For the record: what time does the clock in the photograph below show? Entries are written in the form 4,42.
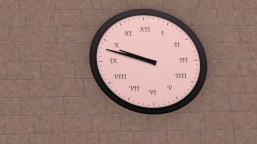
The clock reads 9,48
